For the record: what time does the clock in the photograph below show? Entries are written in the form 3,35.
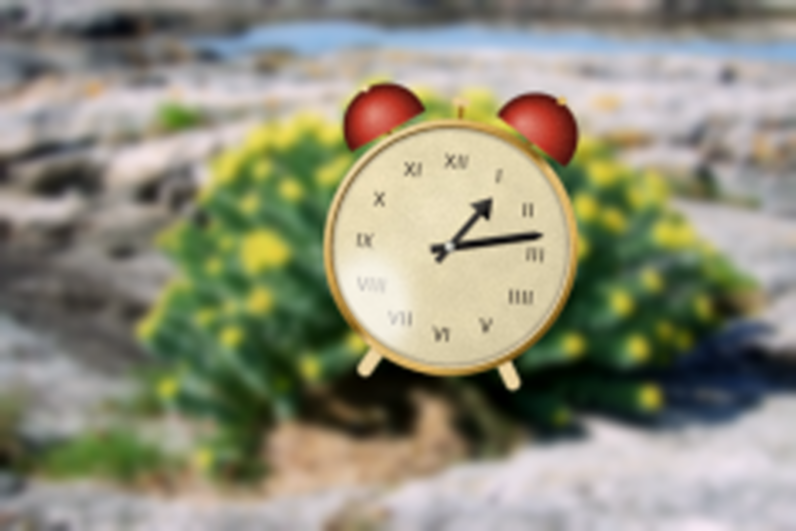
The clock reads 1,13
